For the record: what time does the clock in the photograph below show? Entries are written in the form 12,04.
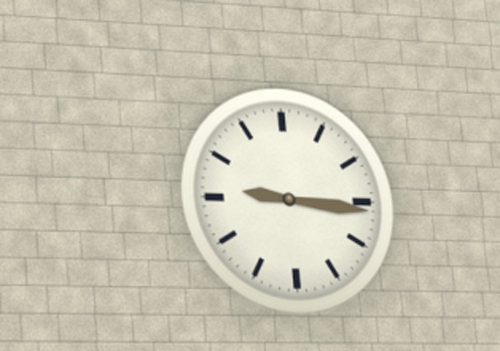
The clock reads 9,16
